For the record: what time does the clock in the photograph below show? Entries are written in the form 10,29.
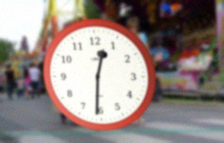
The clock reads 12,31
